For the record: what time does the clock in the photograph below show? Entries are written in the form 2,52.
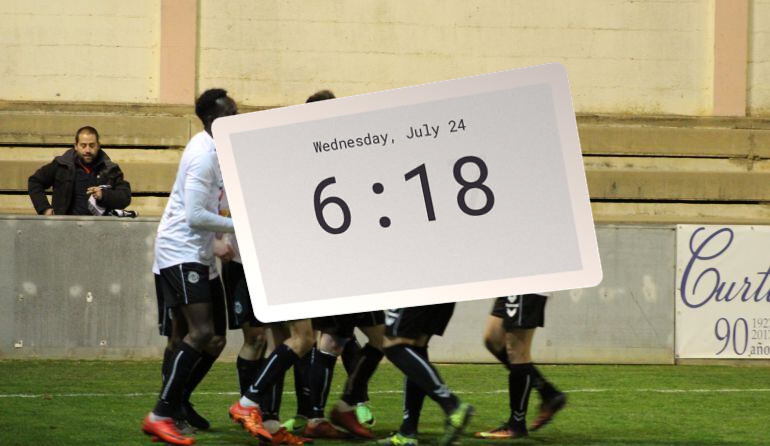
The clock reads 6,18
